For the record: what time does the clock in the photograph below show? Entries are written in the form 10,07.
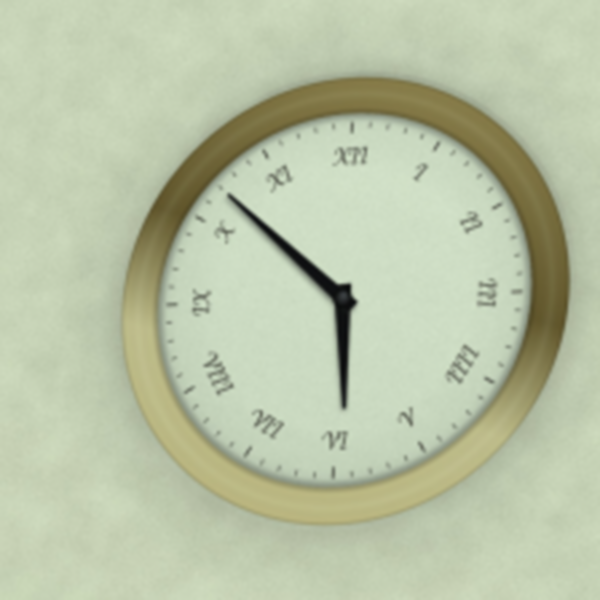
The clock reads 5,52
